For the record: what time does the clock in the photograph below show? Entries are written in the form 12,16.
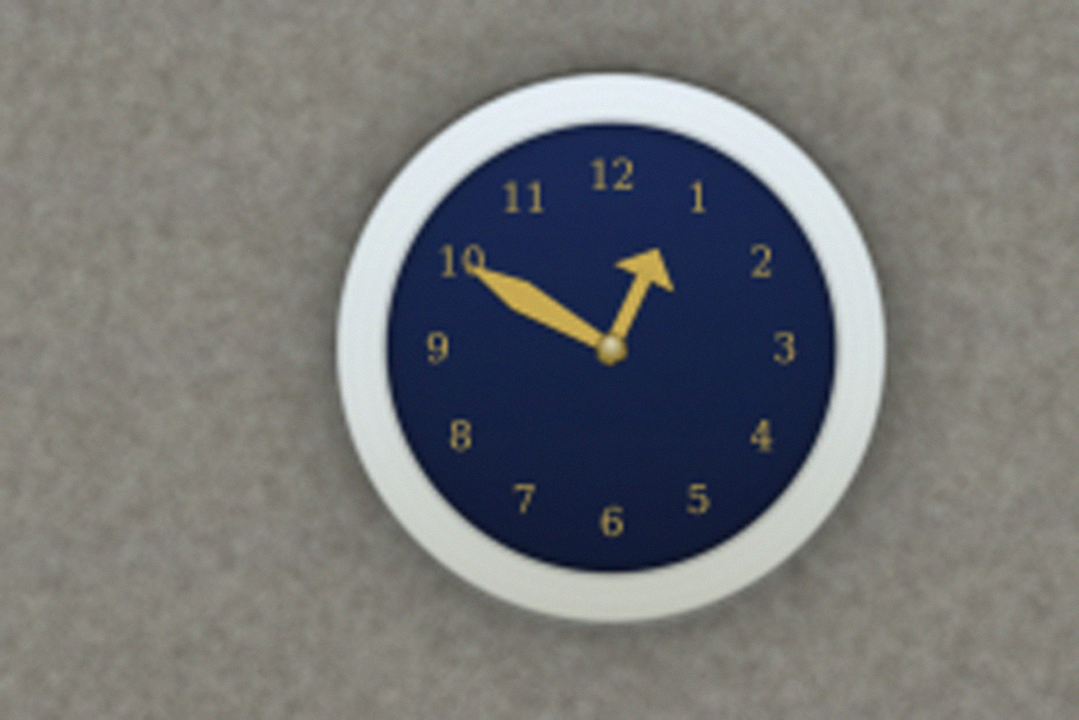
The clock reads 12,50
